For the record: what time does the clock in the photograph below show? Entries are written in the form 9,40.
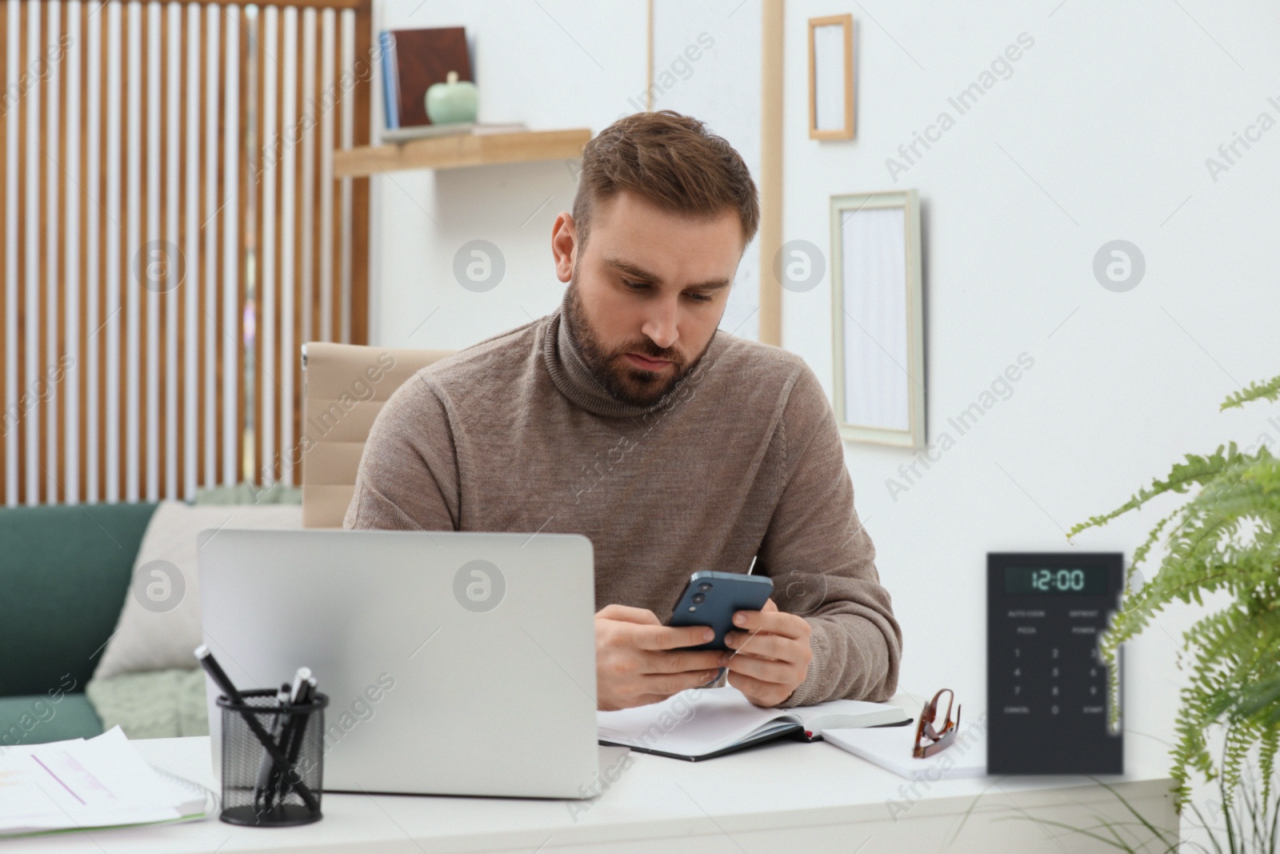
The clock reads 12,00
